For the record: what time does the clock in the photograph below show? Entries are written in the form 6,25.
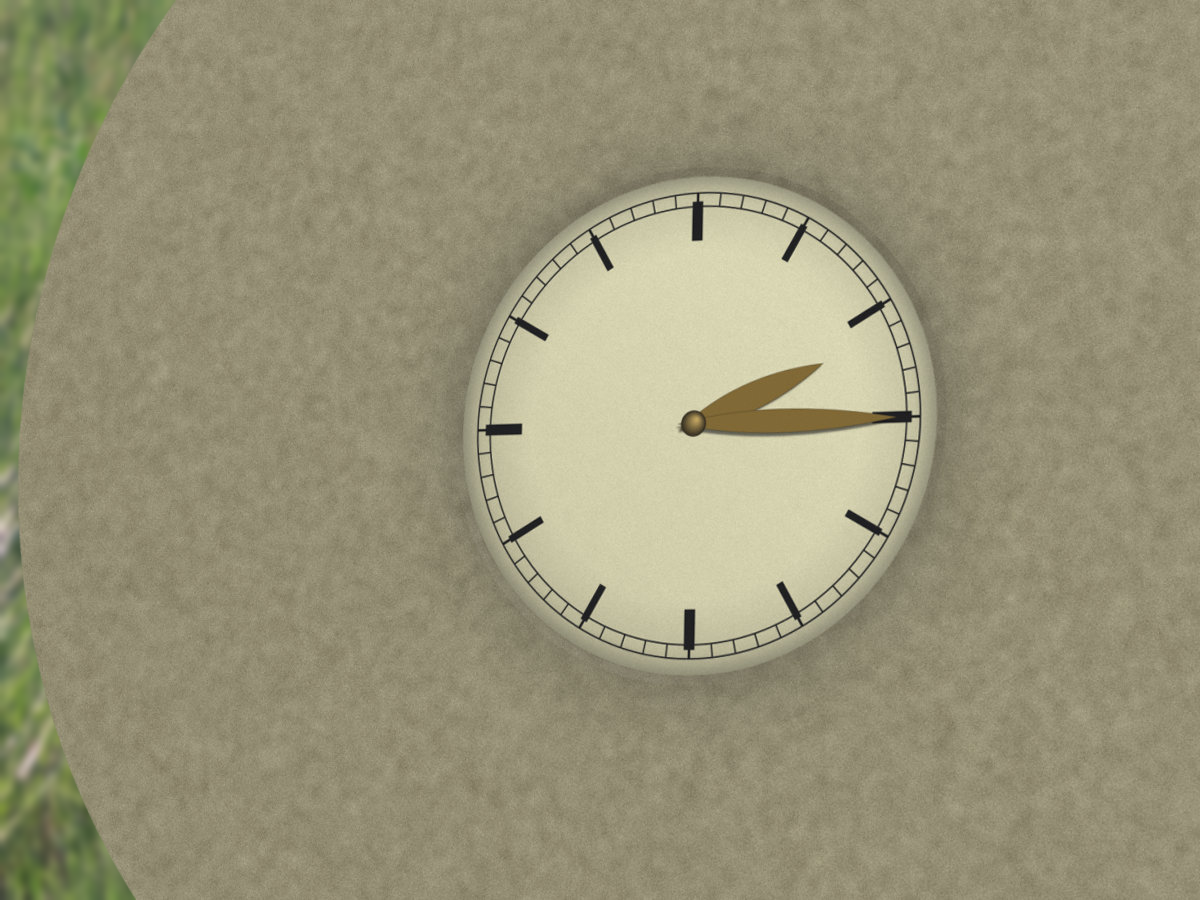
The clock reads 2,15
